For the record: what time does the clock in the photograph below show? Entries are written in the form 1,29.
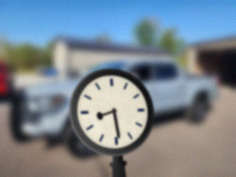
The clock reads 8,29
